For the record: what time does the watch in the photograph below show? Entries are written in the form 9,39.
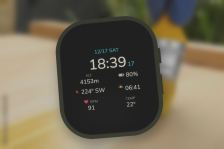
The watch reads 18,39
